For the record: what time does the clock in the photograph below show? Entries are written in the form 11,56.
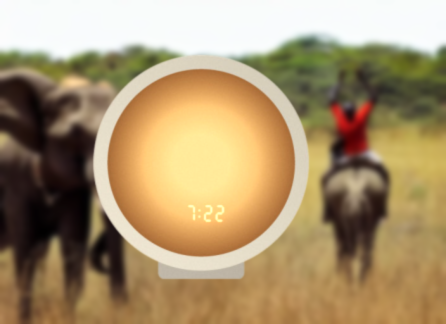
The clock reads 7,22
